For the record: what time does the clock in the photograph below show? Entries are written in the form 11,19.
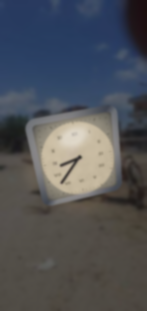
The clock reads 8,37
